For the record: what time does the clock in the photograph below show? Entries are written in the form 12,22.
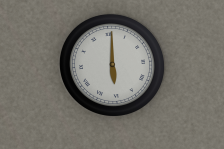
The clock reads 6,01
